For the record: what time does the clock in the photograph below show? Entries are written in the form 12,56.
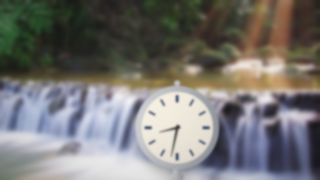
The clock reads 8,32
